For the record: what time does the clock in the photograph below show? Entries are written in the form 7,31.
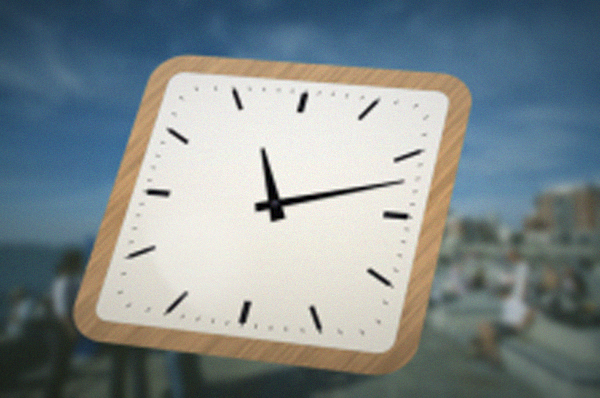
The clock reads 11,12
